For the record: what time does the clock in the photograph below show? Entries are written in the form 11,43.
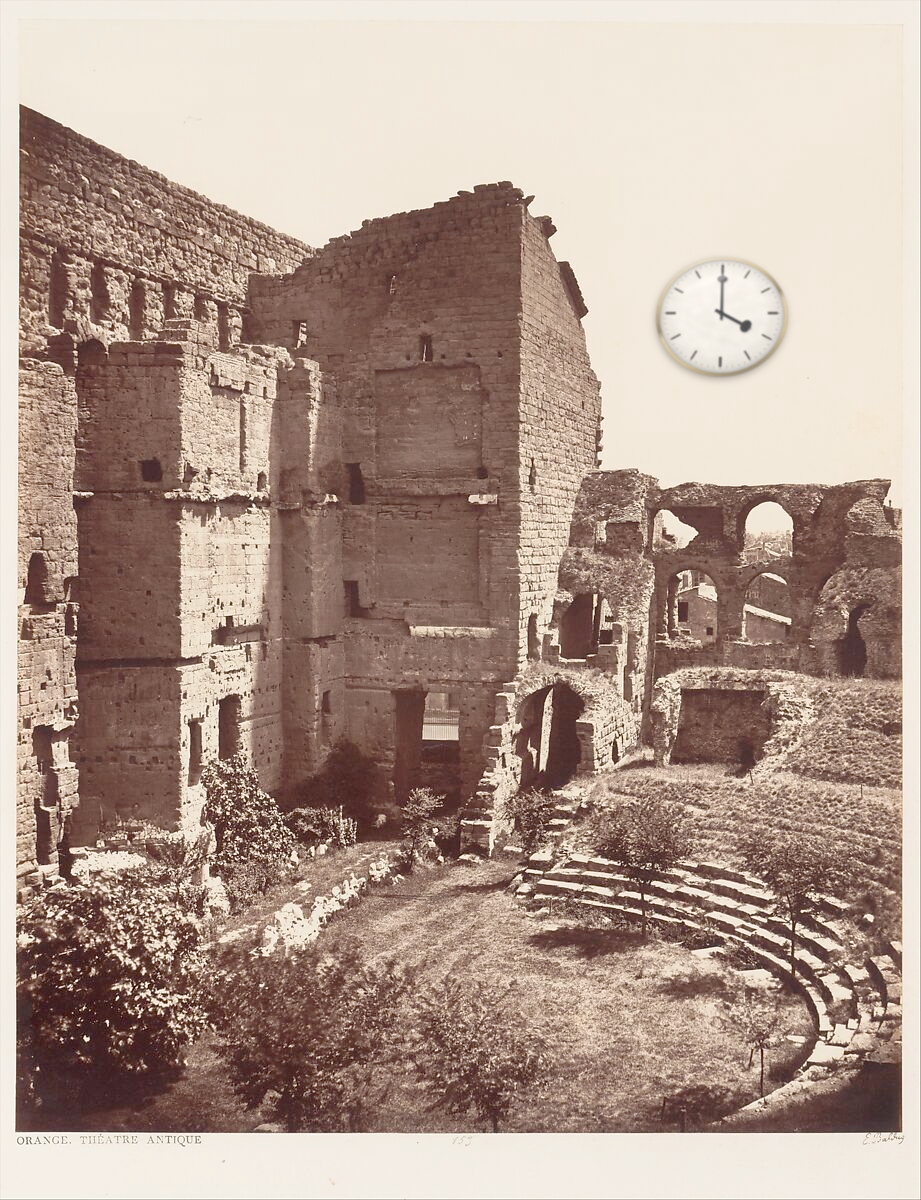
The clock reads 4,00
